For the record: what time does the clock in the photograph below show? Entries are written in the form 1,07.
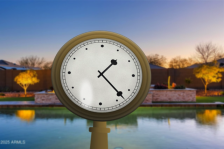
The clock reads 1,23
